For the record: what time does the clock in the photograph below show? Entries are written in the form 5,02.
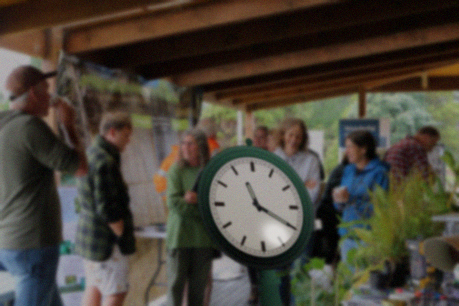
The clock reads 11,20
